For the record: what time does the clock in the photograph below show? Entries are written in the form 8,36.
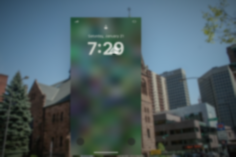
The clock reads 7,29
